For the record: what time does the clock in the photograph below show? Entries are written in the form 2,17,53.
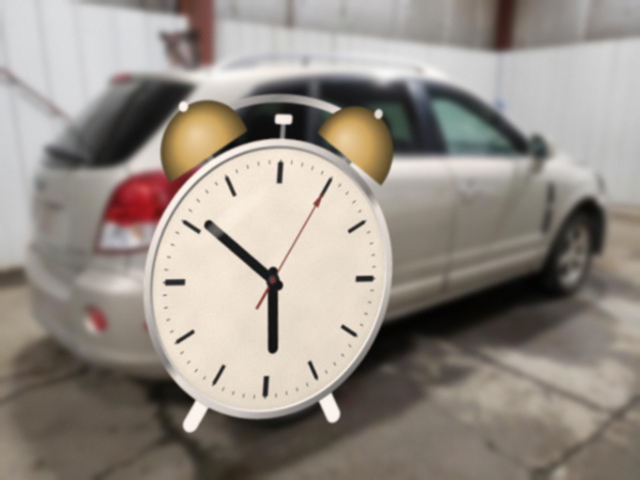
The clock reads 5,51,05
